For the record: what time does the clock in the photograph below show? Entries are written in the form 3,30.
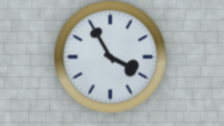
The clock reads 3,55
